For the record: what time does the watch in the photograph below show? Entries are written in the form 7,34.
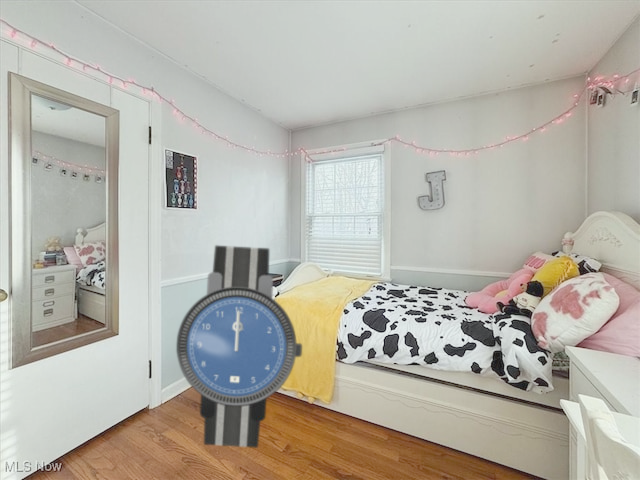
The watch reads 12,00
